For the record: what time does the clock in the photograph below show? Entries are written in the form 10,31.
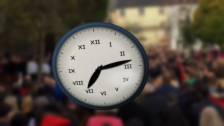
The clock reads 7,13
